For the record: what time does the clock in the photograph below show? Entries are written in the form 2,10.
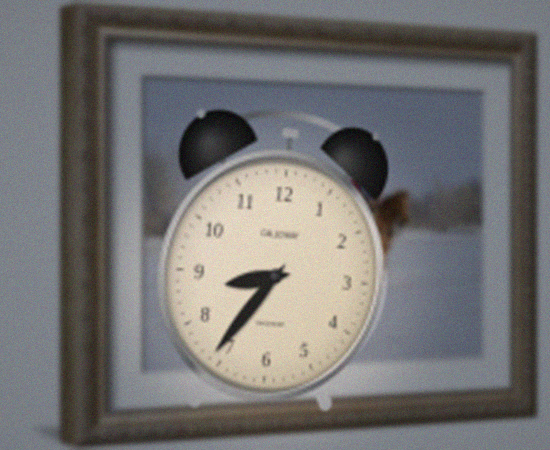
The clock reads 8,36
